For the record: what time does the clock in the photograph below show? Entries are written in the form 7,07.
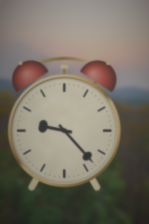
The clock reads 9,23
